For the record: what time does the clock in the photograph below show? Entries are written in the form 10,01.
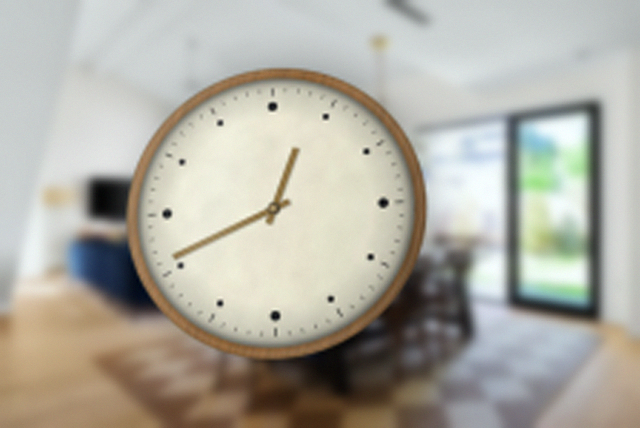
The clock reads 12,41
